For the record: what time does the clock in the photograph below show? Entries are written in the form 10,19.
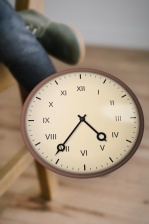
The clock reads 4,36
